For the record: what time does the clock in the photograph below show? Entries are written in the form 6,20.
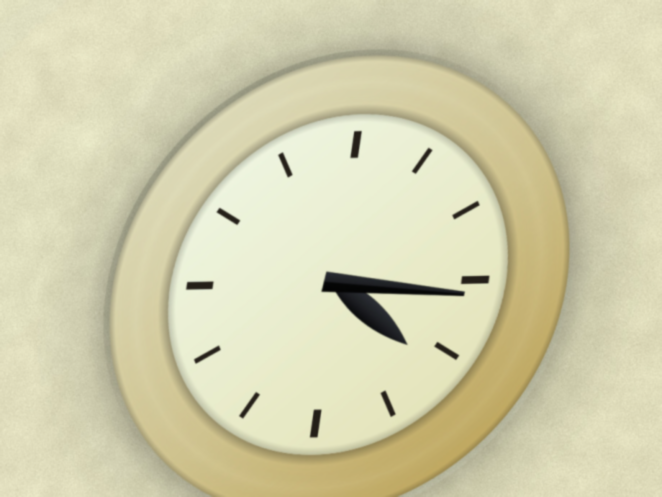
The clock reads 4,16
